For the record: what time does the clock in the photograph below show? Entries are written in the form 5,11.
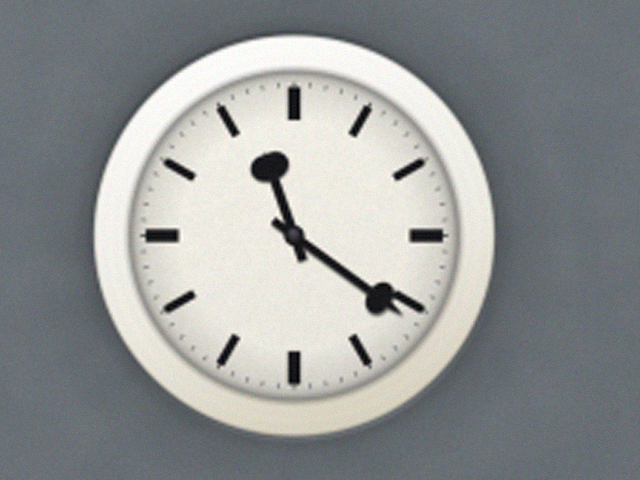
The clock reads 11,21
